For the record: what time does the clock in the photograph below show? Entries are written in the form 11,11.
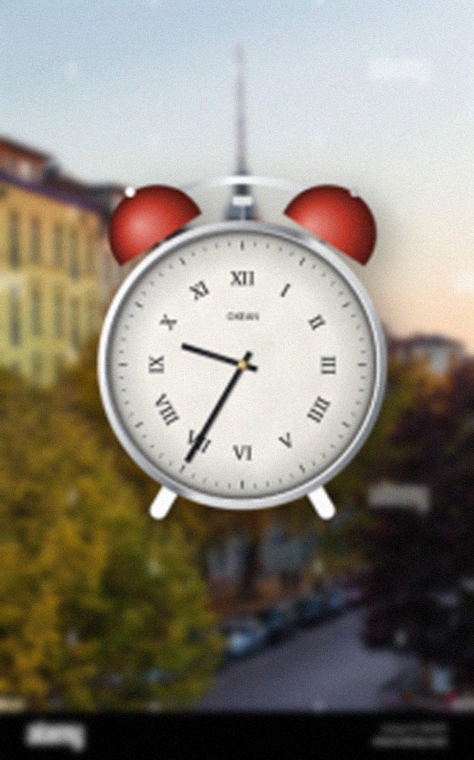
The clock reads 9,35
